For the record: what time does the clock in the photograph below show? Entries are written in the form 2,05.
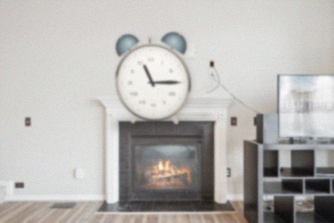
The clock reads 11,15
